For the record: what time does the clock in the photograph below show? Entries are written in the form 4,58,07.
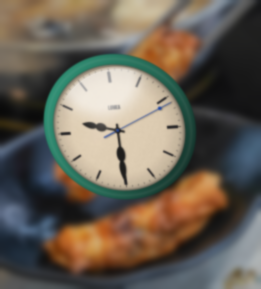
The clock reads 9,30,11
